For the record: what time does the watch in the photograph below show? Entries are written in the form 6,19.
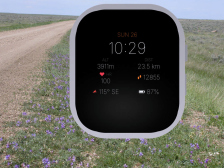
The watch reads 10,29
